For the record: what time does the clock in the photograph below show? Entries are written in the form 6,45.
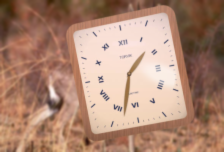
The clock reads 1,33
